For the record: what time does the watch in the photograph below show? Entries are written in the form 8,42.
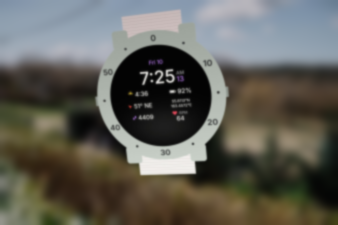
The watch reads 7,25
